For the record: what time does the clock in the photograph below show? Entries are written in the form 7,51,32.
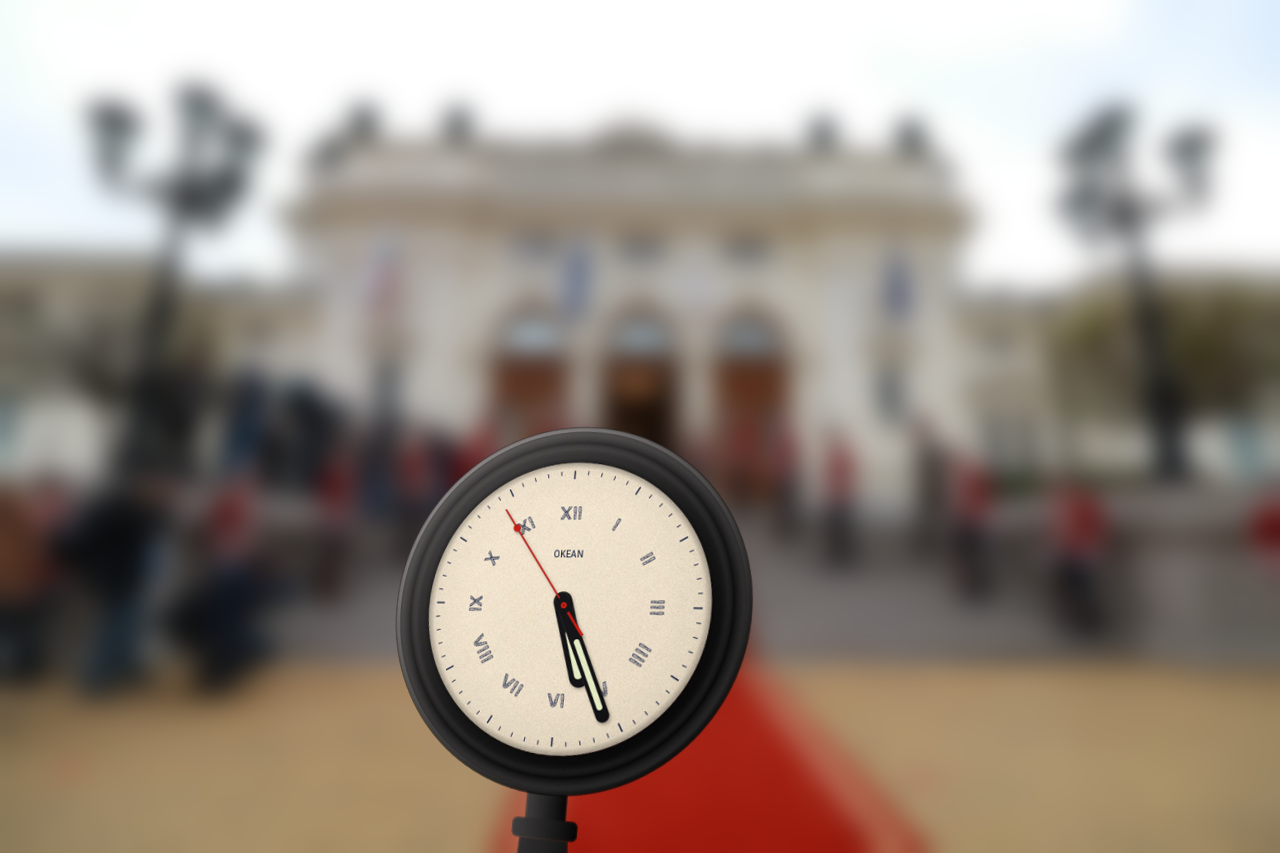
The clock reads 5,25,54
